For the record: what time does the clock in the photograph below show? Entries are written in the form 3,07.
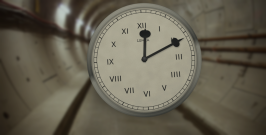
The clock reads 12,11
